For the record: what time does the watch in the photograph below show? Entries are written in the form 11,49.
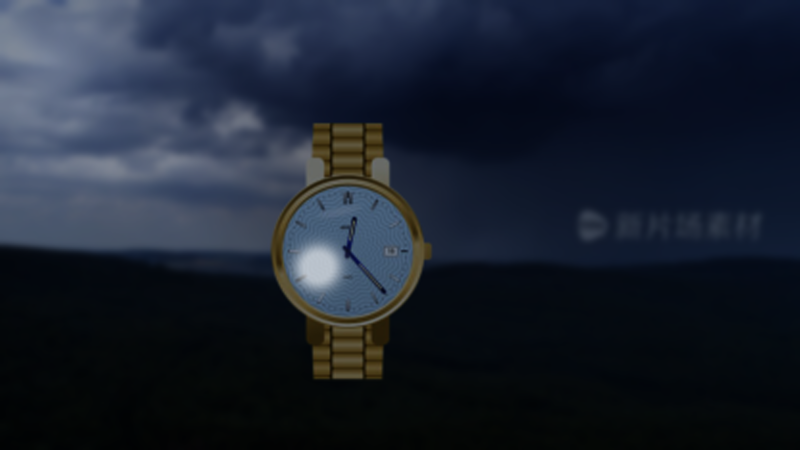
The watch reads 12,23
